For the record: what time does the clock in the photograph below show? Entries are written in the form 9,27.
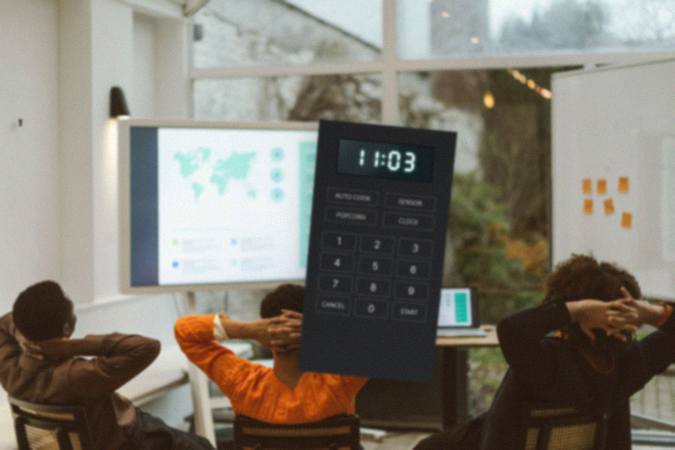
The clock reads 11,03
